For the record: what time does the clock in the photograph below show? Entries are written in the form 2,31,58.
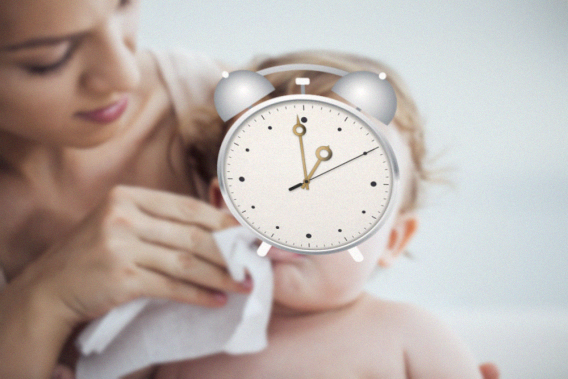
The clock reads 12,59,10
